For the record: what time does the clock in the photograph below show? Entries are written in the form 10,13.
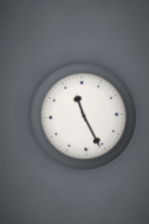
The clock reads 11,26
